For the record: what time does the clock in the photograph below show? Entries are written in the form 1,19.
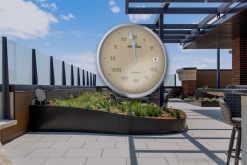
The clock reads 11,59
